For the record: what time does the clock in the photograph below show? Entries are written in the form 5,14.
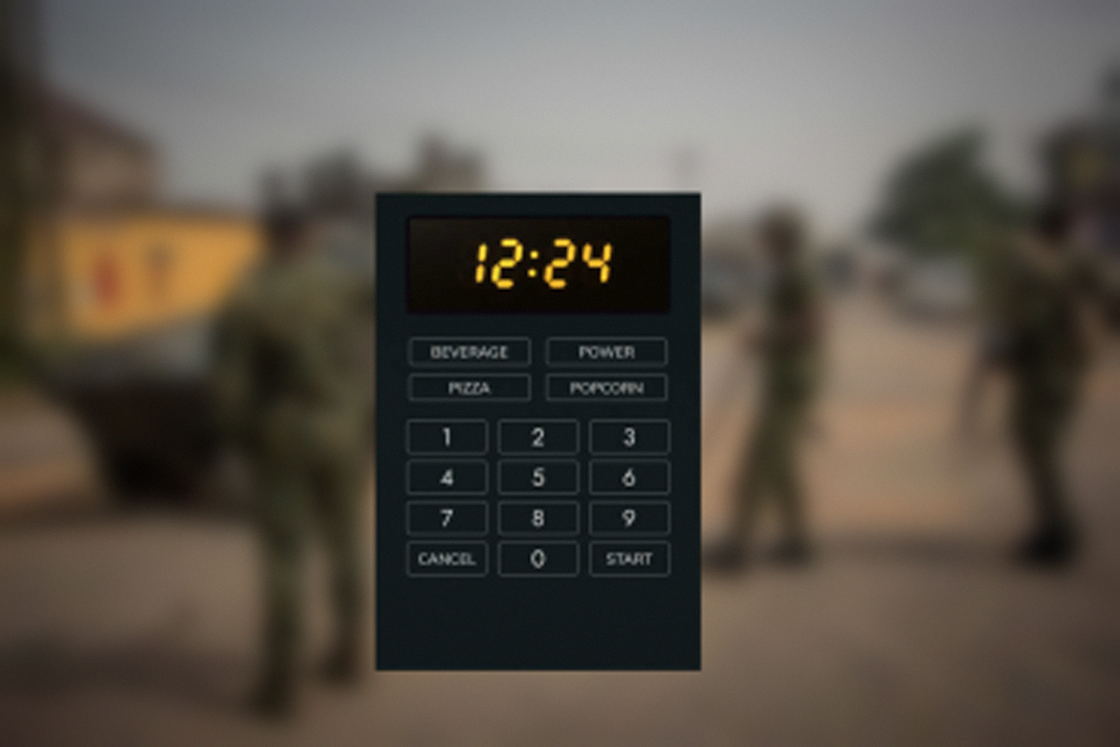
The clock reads 12,24
